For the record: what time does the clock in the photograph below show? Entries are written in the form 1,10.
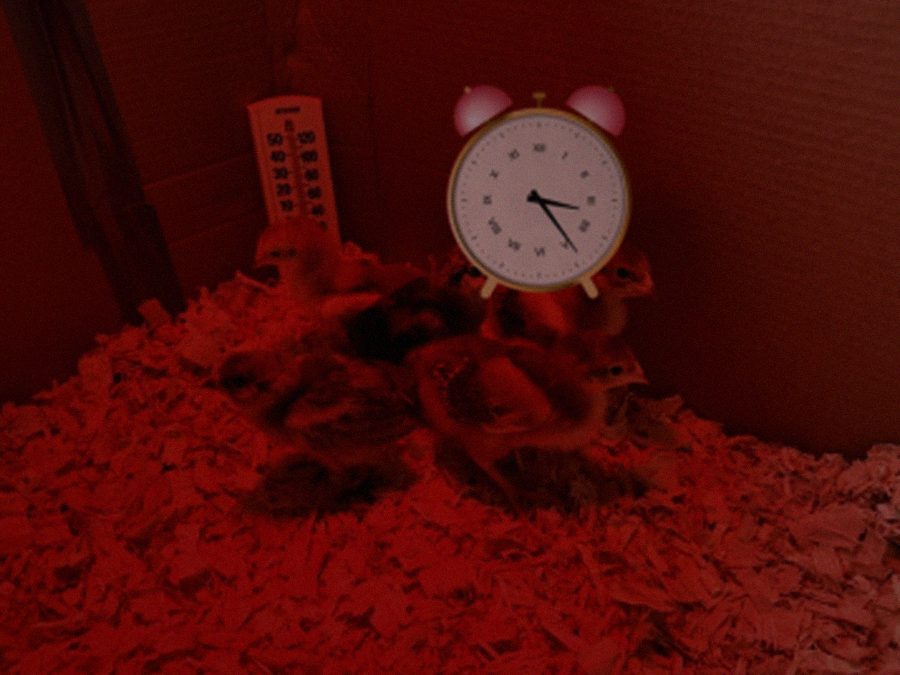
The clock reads 3,24
